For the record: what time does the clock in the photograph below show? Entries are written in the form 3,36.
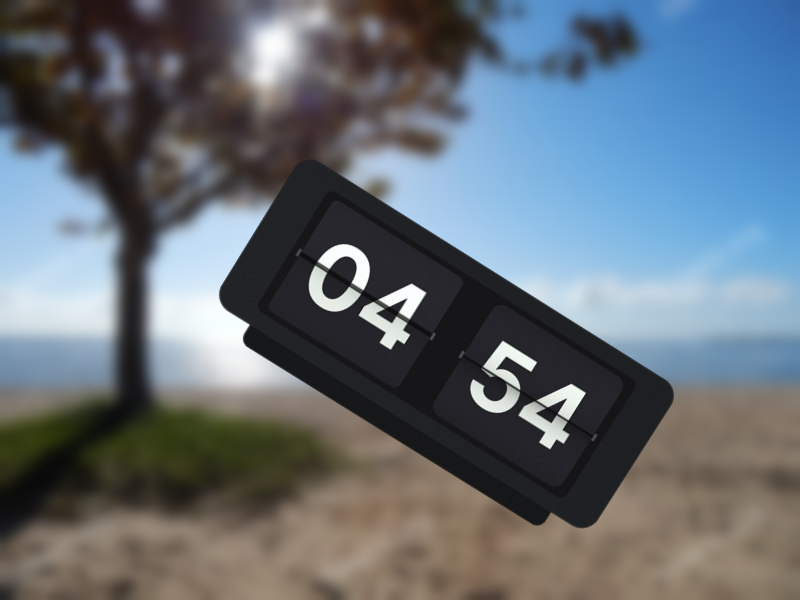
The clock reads 4,54
